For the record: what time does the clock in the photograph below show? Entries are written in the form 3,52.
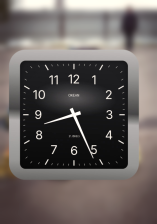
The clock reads 8,26
